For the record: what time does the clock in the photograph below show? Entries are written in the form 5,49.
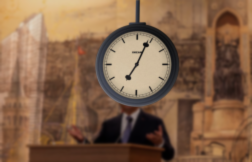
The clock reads 7,04
